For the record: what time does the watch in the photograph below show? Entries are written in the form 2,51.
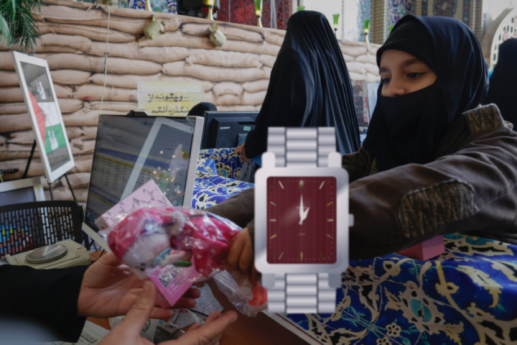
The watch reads 1,00
